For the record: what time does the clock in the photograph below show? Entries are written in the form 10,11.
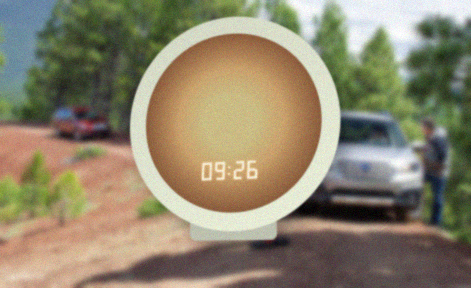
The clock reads 9,26
